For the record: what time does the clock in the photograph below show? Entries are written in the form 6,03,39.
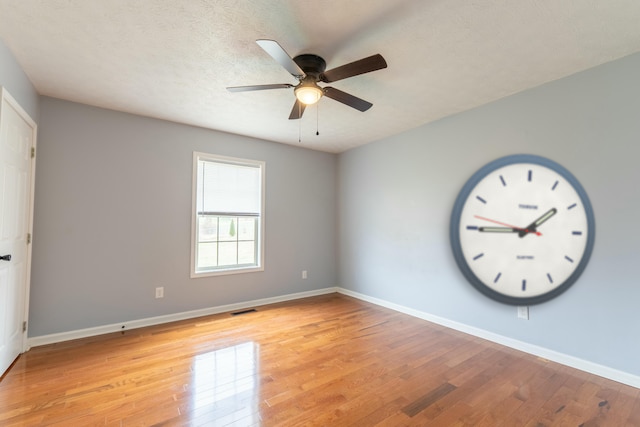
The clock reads 1,44,47
